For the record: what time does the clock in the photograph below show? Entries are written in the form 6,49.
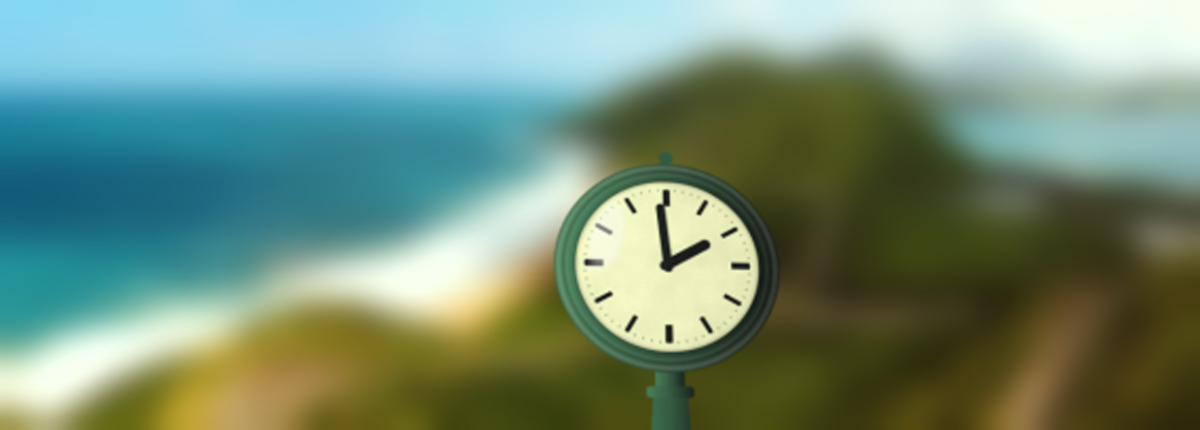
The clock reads 1,59
